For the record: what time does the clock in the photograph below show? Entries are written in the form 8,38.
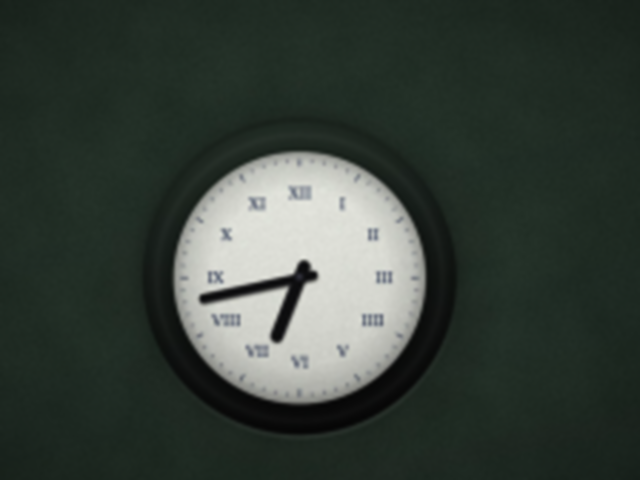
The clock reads 6,43
